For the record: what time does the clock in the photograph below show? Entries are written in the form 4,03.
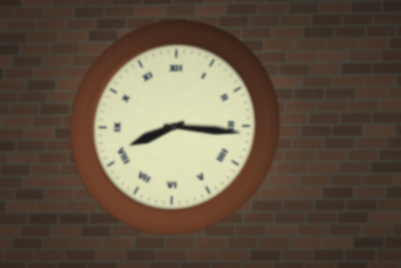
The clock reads 8,16
